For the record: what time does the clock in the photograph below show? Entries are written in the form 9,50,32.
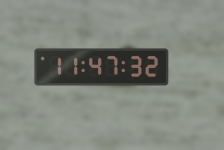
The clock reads 11,47,32
